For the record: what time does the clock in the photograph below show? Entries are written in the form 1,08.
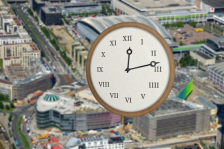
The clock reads 12,13
